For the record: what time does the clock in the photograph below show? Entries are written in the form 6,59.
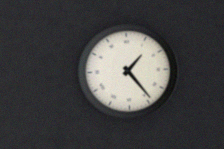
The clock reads 1,24
